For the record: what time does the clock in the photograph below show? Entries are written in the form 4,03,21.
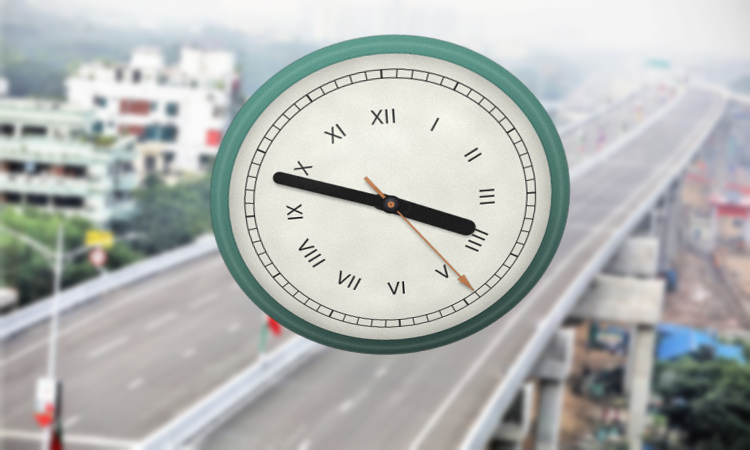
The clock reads 3,48,24
